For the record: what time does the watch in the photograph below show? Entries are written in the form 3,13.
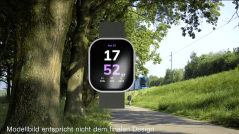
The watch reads 17,52
